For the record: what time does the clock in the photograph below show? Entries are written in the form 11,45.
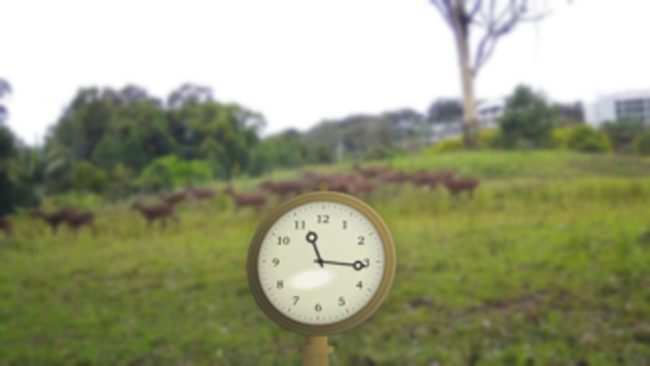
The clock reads 11,16
